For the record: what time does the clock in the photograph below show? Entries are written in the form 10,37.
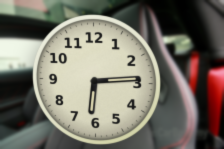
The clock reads 6,14
